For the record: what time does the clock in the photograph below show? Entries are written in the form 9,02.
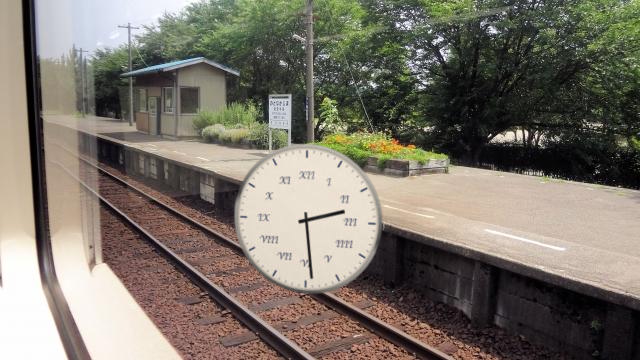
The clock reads 2,29
